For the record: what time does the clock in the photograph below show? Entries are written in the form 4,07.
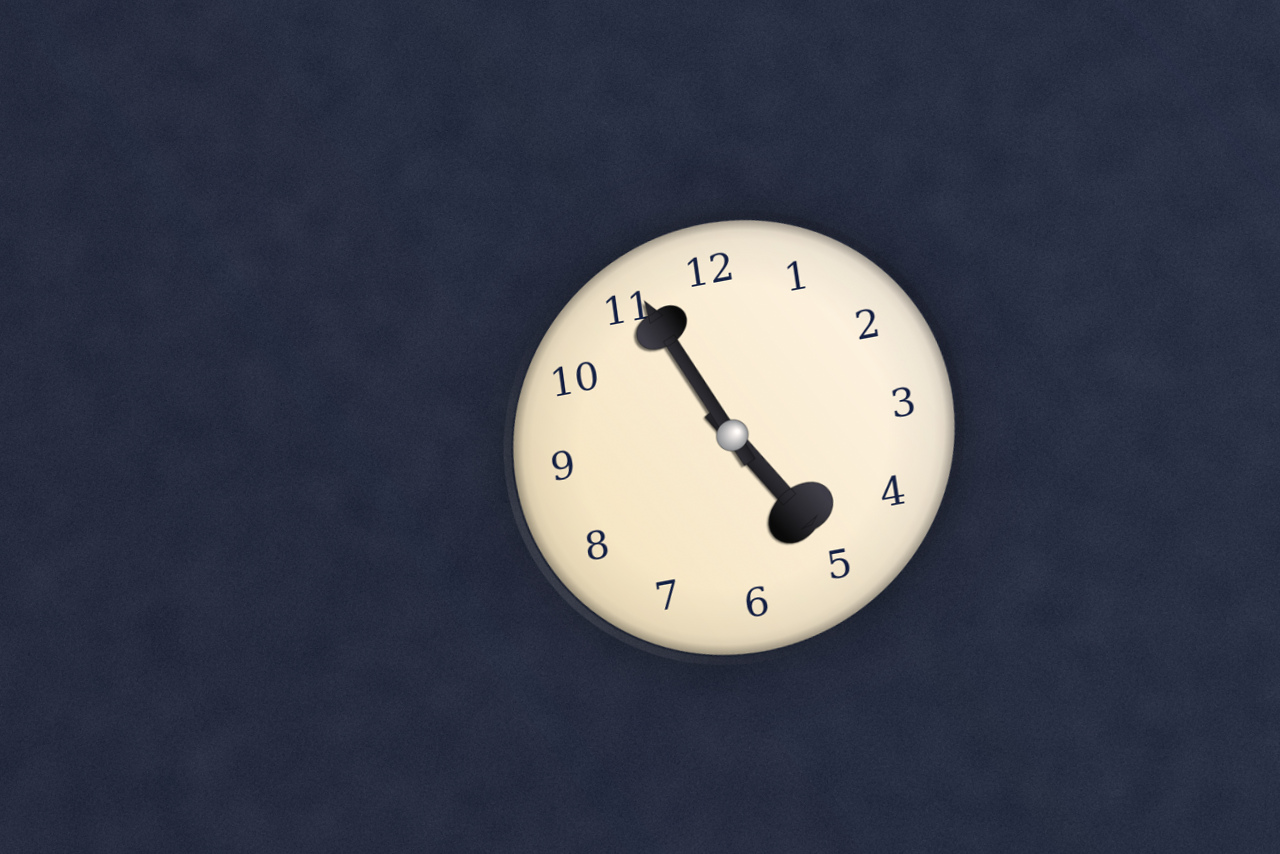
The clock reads 4,56
